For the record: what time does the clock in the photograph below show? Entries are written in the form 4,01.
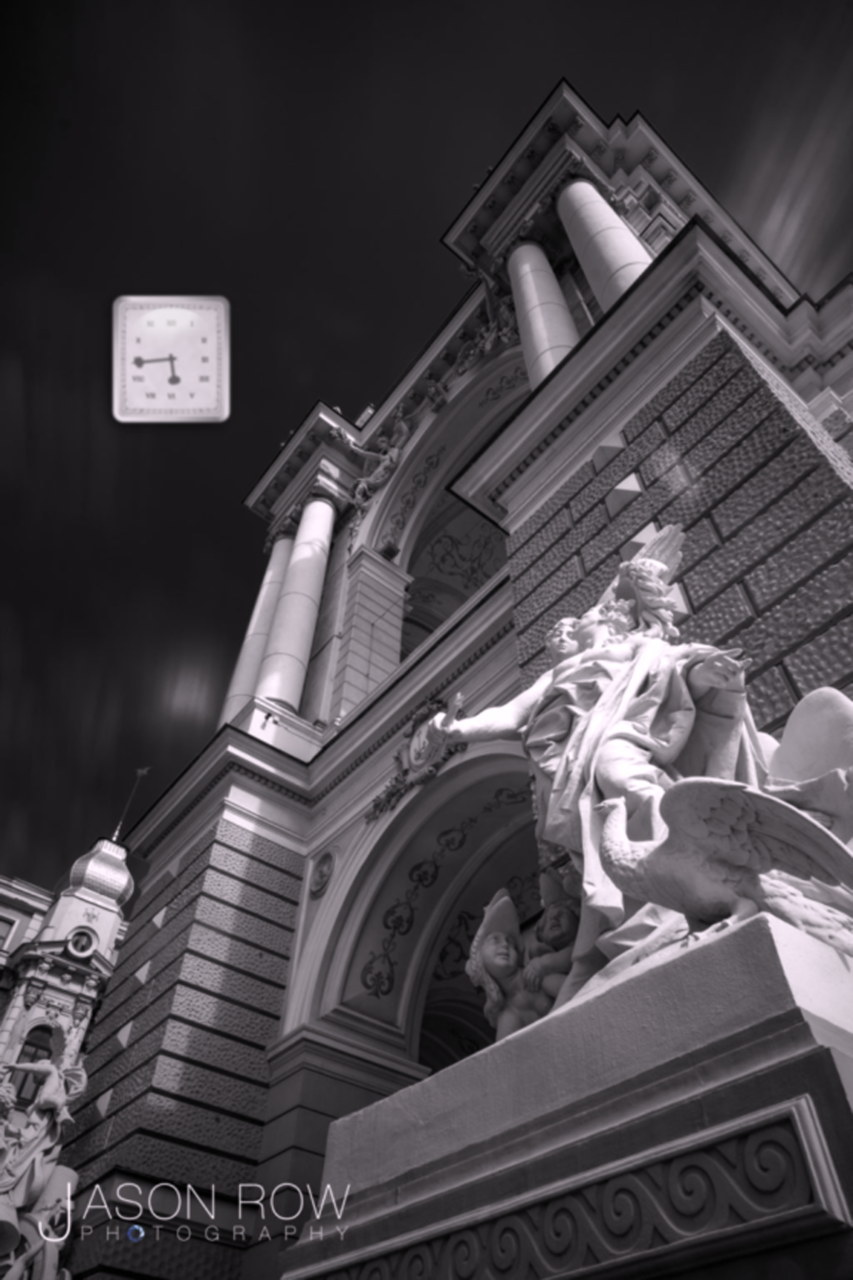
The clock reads 5,44
